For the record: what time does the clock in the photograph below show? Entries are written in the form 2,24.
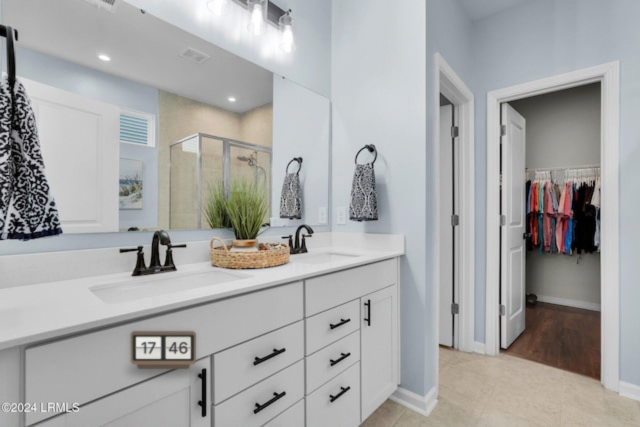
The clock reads 17,46
